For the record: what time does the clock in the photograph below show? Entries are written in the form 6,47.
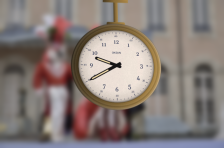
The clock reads 9,40
